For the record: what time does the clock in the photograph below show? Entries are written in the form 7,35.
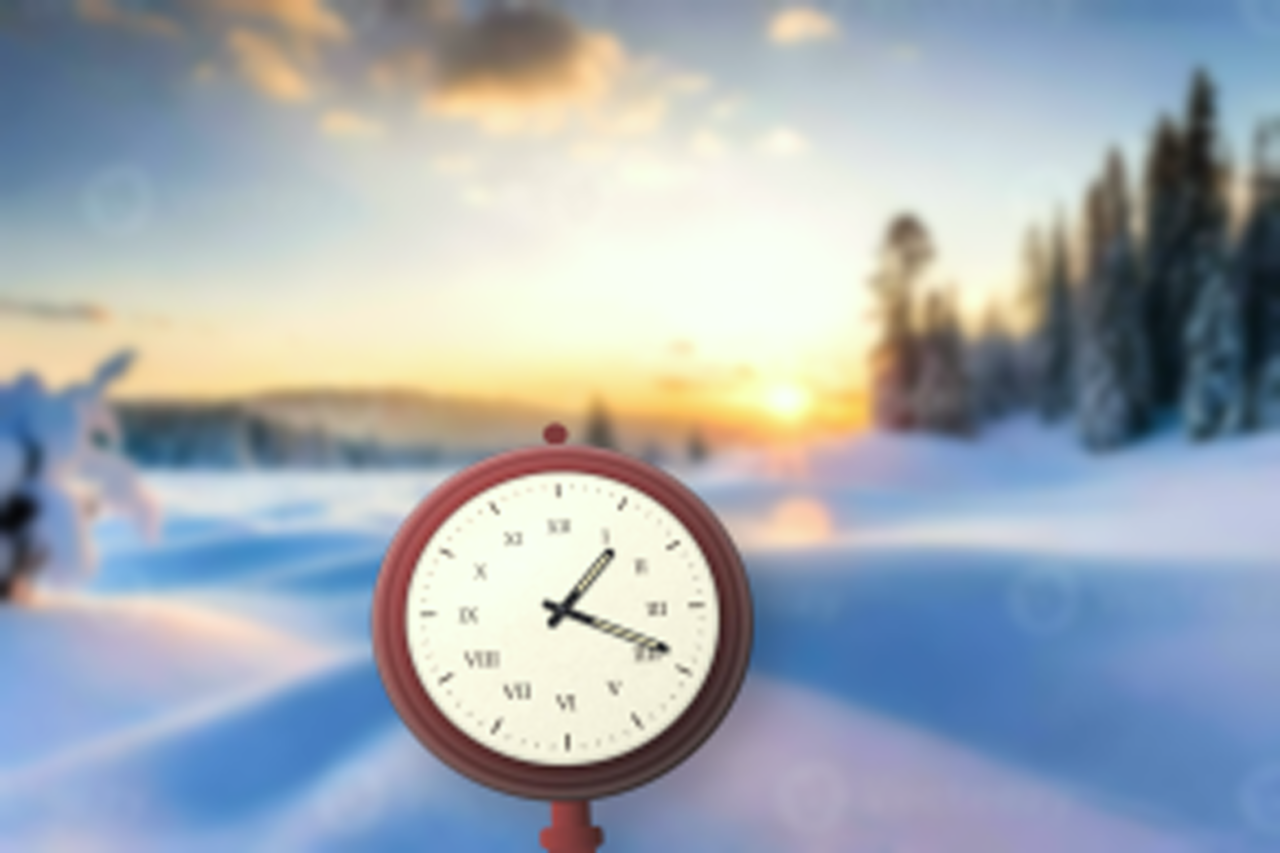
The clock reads 1,19
